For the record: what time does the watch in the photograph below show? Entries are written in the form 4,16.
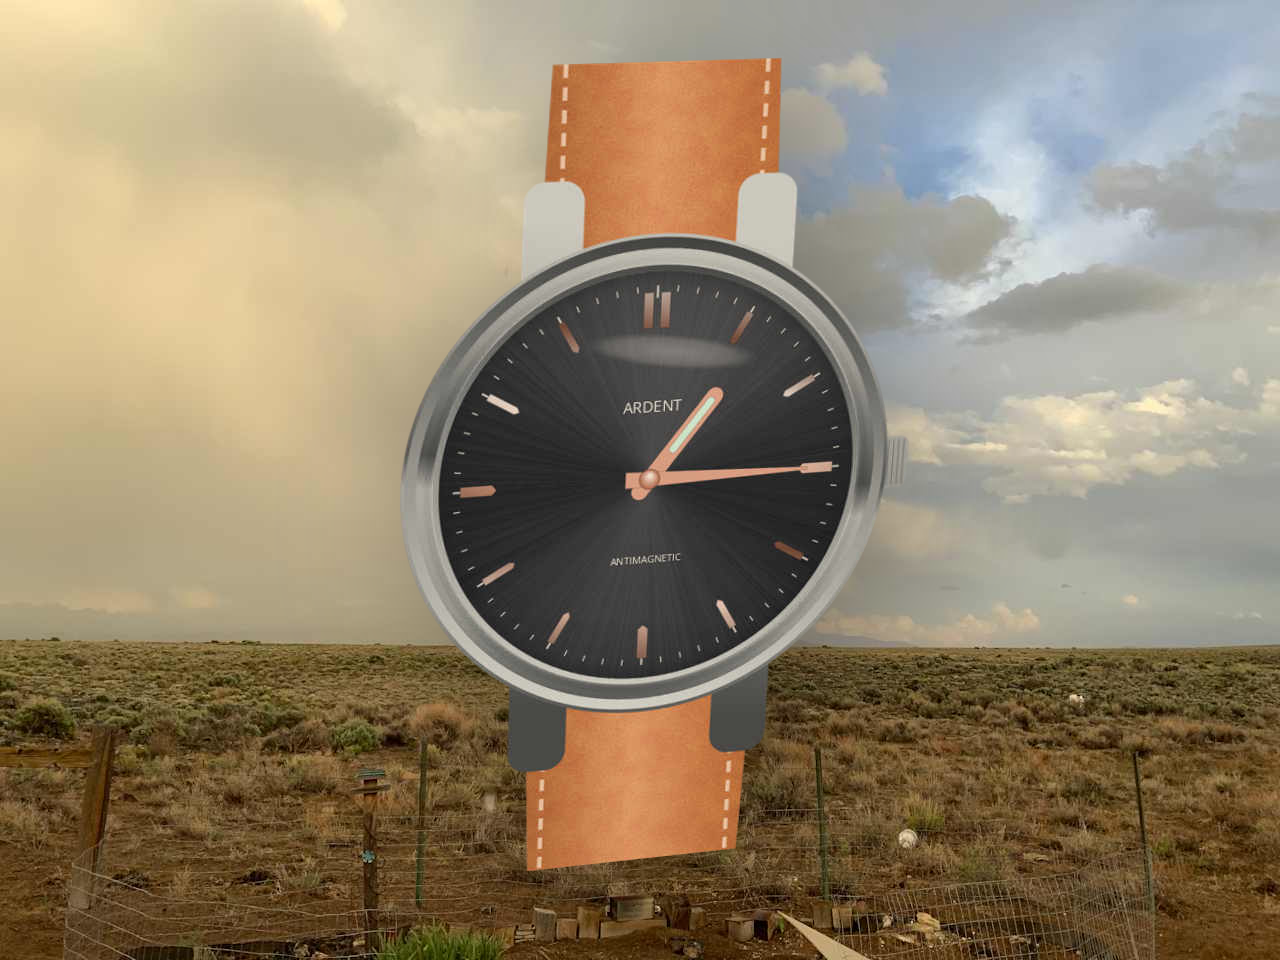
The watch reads 1,15
